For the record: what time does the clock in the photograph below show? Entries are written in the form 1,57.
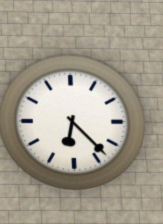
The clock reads 6,23
